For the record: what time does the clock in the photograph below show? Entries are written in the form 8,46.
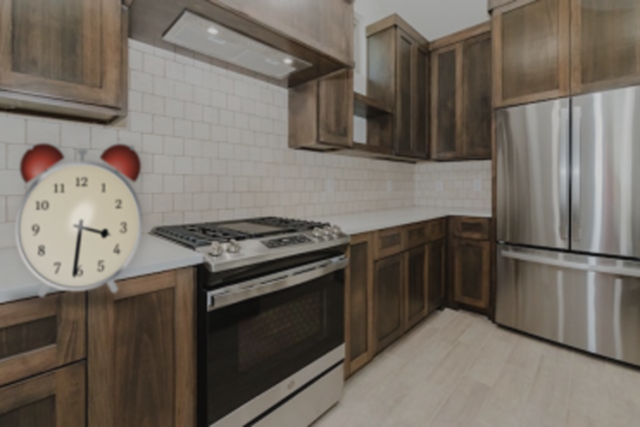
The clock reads 3,31
